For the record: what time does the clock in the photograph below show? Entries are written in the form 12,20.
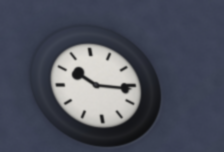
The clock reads 10,16
